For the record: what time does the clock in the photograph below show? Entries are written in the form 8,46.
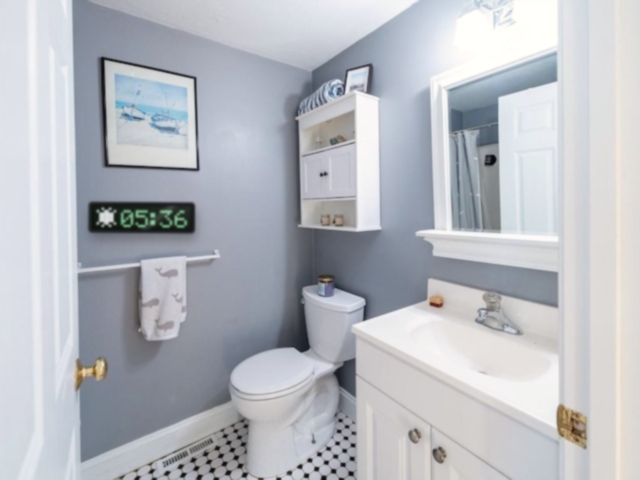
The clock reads 5,36
